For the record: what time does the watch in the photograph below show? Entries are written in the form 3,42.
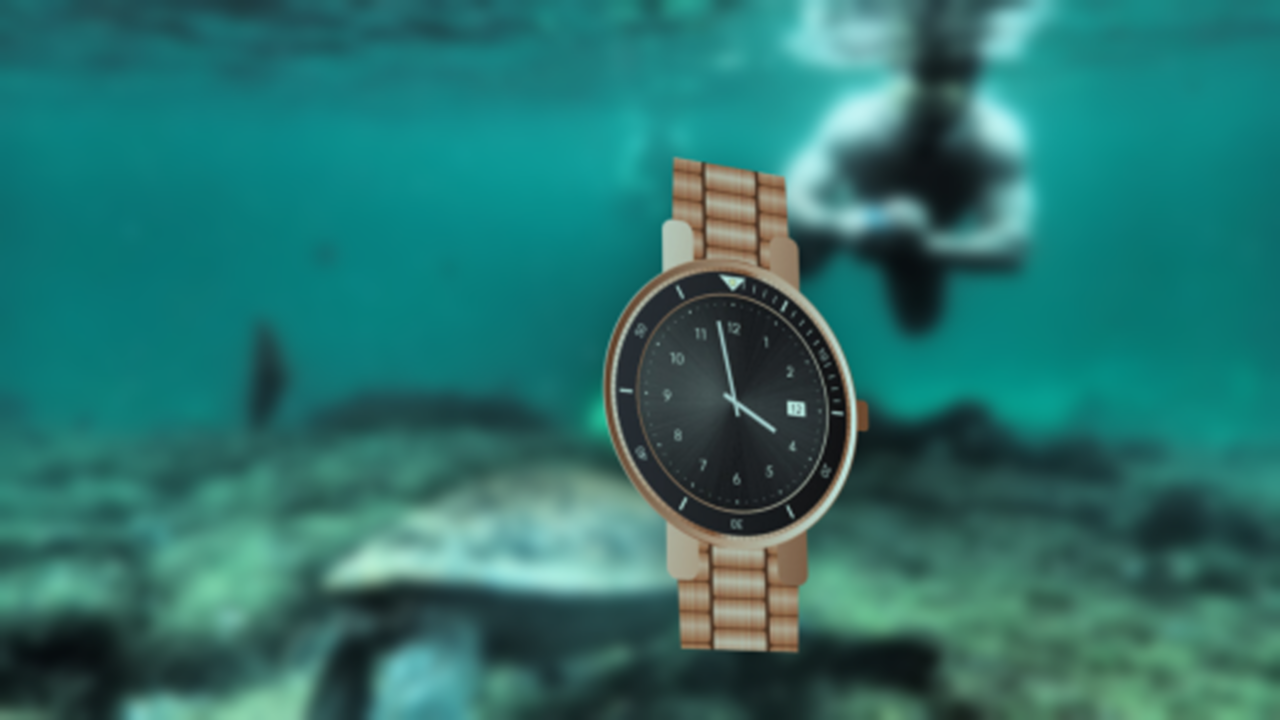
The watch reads 3,58
